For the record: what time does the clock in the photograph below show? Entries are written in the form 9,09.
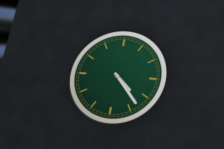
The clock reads 4,23
